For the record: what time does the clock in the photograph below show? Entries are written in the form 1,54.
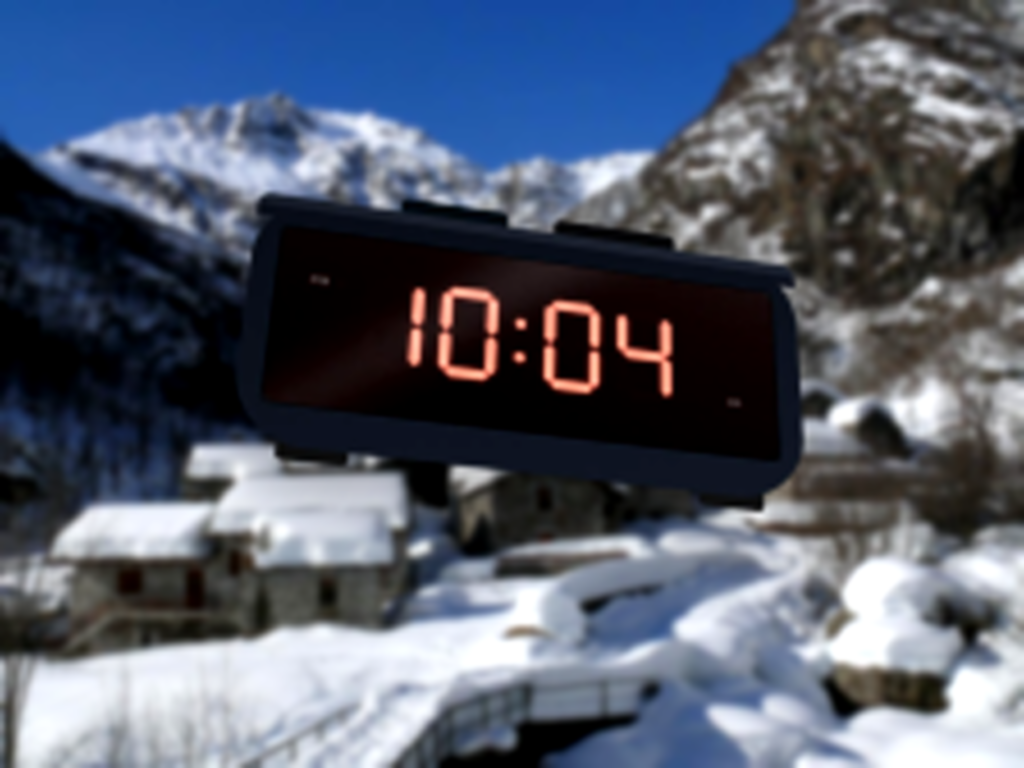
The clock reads 10,04
